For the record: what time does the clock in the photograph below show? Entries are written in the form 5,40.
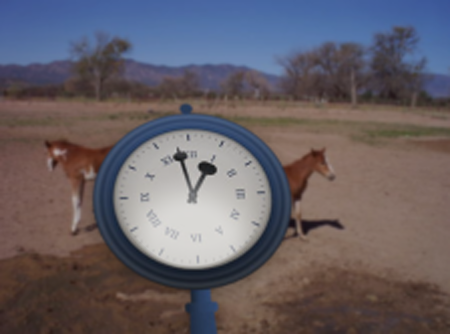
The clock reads 12,58
